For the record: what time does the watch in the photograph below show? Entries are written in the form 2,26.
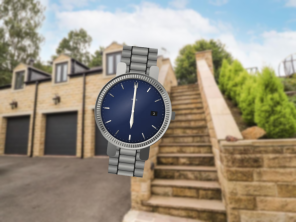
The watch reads 6,00
